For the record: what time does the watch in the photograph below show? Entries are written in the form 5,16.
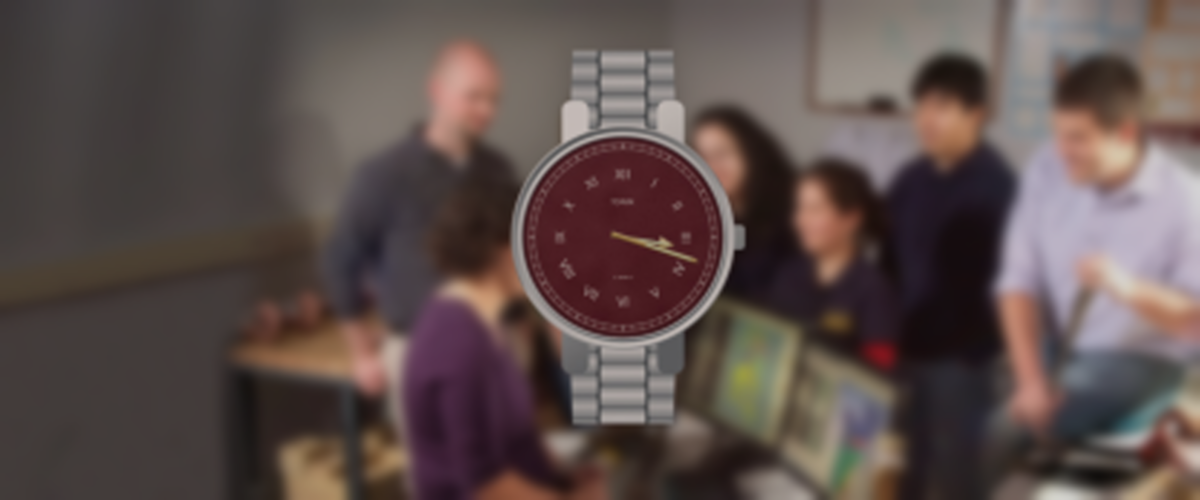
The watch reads 3,18
